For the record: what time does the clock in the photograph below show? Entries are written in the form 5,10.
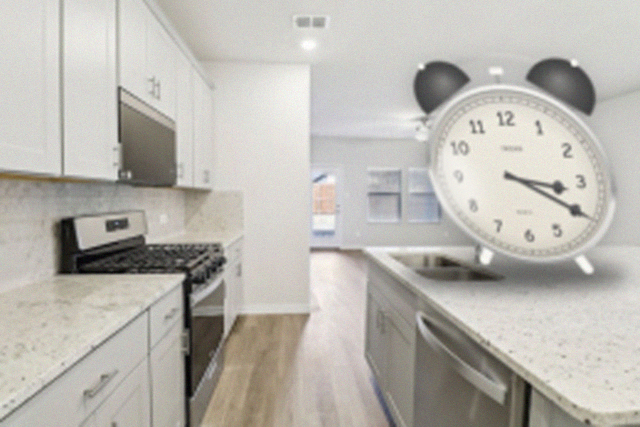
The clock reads 3,20
